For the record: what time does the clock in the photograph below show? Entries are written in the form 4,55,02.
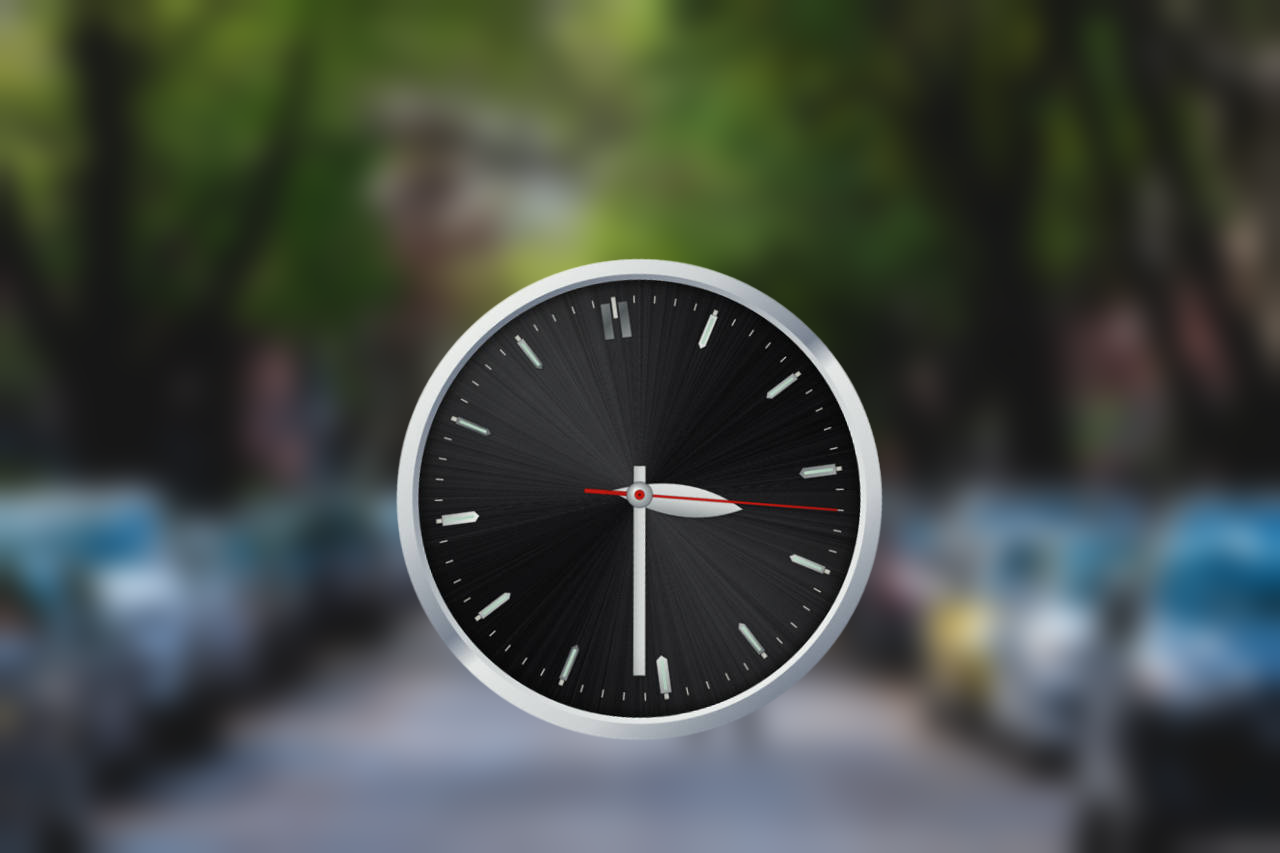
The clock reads 3,31,17
